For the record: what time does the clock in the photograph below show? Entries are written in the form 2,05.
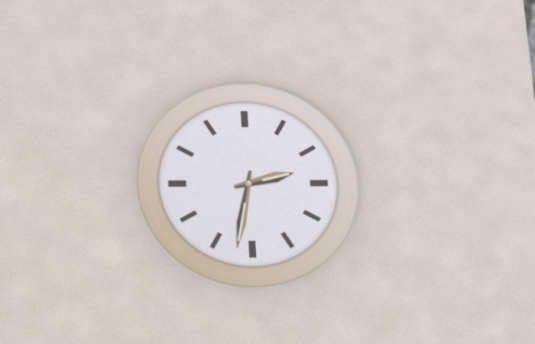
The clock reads 2,32
